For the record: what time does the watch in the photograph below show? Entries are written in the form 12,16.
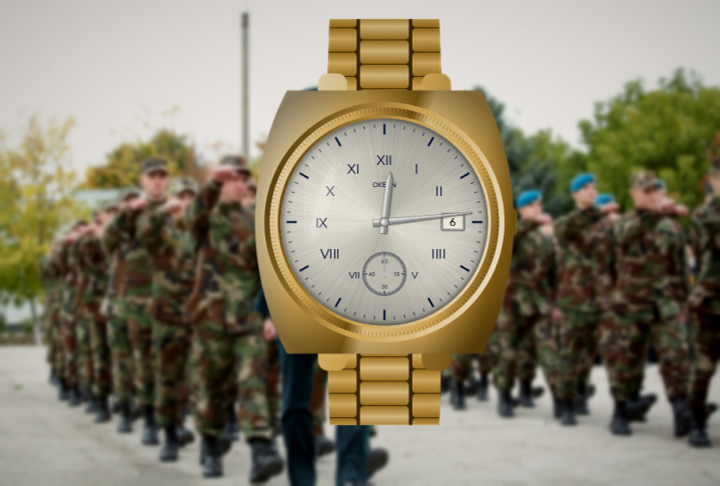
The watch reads 12,14
